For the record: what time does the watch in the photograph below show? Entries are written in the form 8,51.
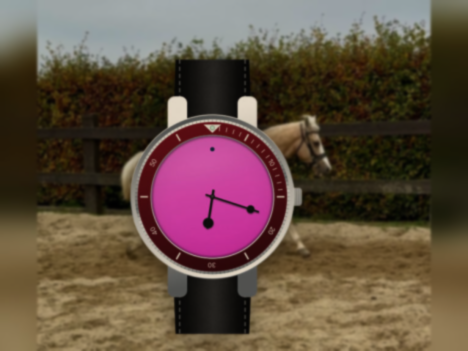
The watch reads 6,18
